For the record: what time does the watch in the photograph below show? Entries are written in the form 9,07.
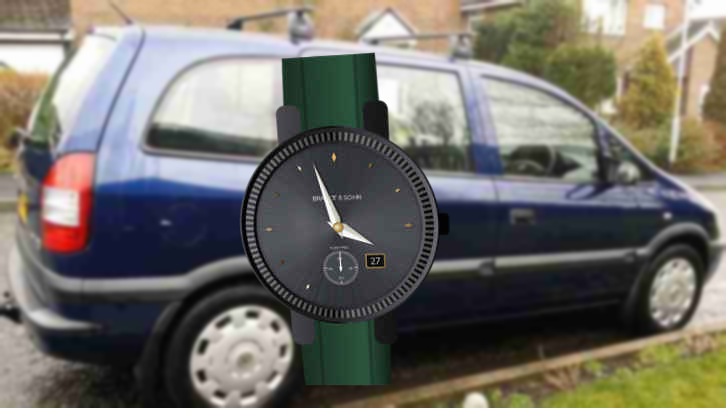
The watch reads 3,57
